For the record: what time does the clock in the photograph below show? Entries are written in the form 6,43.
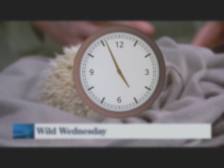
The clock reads 4,56
